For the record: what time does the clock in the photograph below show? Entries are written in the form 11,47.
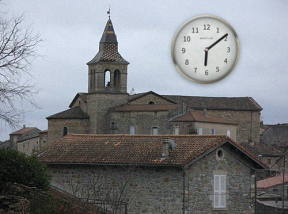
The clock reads 6,09
